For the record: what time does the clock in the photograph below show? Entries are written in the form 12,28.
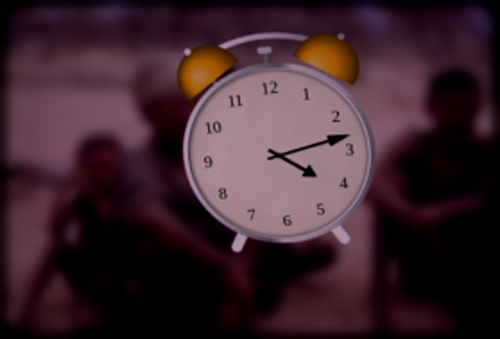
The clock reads 4,13
